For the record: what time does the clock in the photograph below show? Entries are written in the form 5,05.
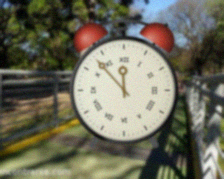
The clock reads 11,53
